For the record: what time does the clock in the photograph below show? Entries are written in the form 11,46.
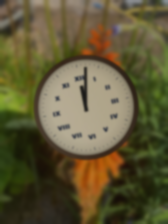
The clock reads 12,02
